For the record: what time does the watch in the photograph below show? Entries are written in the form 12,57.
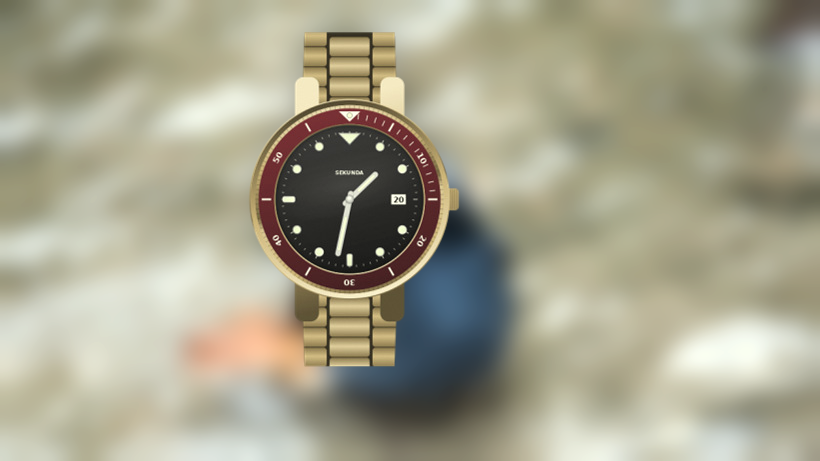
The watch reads 1,32
